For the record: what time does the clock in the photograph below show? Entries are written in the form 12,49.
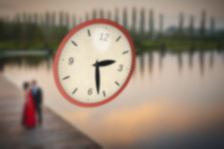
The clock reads 2,27
